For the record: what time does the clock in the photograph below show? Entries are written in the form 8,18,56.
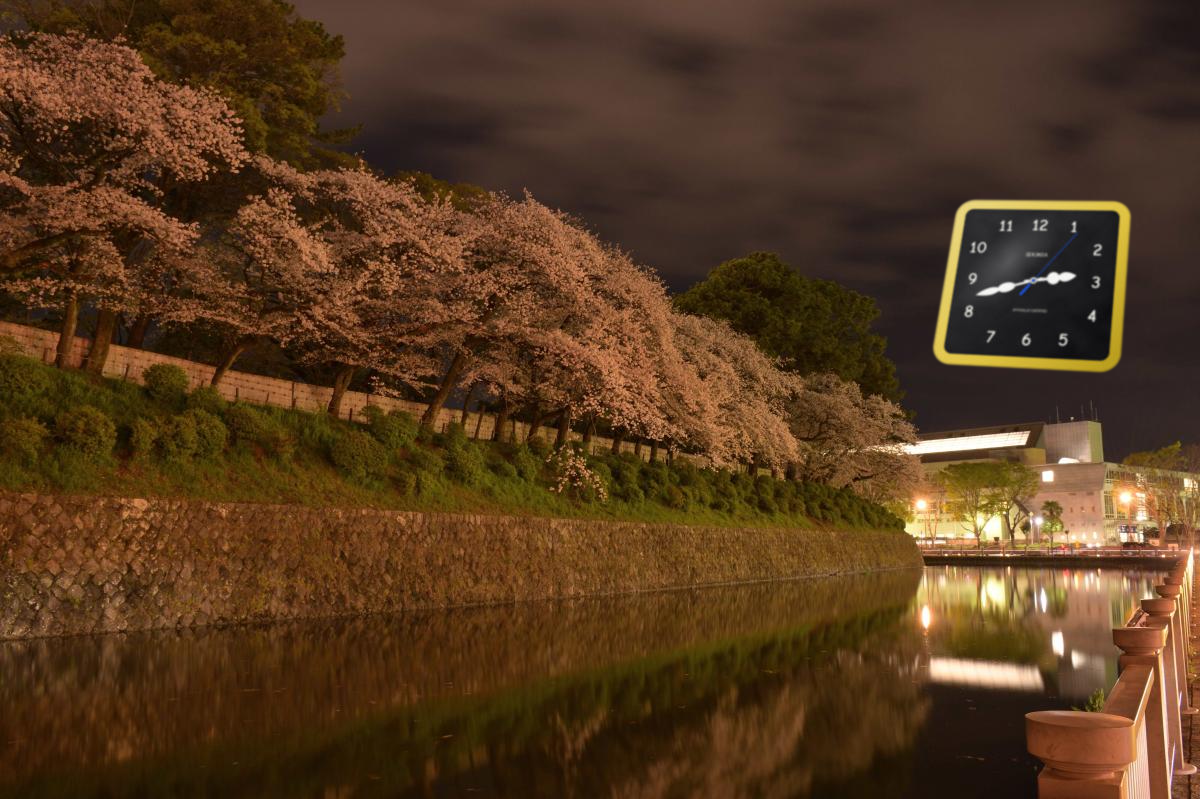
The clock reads 2,42,06
